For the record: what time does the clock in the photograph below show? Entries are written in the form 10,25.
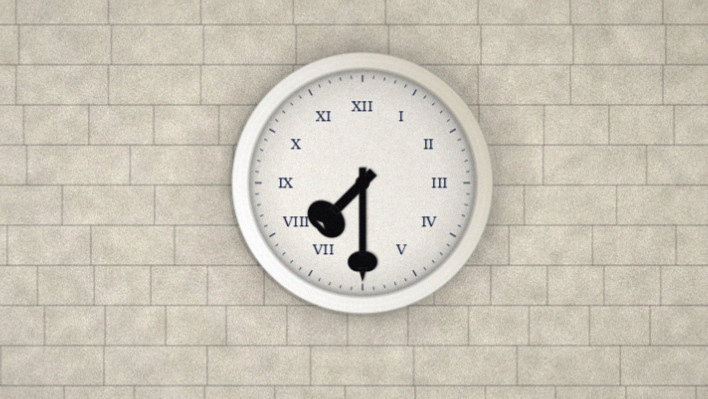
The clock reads 7,30
